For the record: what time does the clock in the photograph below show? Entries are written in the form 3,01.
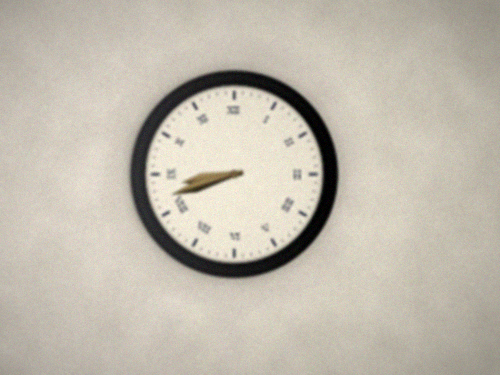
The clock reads 8,42
